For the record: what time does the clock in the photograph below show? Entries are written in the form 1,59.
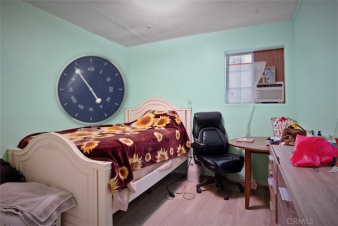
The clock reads 4,54
